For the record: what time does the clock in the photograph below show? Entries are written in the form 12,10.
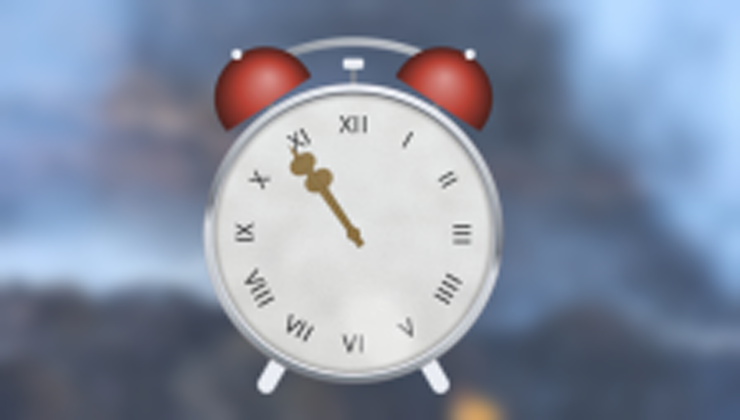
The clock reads 10,54
